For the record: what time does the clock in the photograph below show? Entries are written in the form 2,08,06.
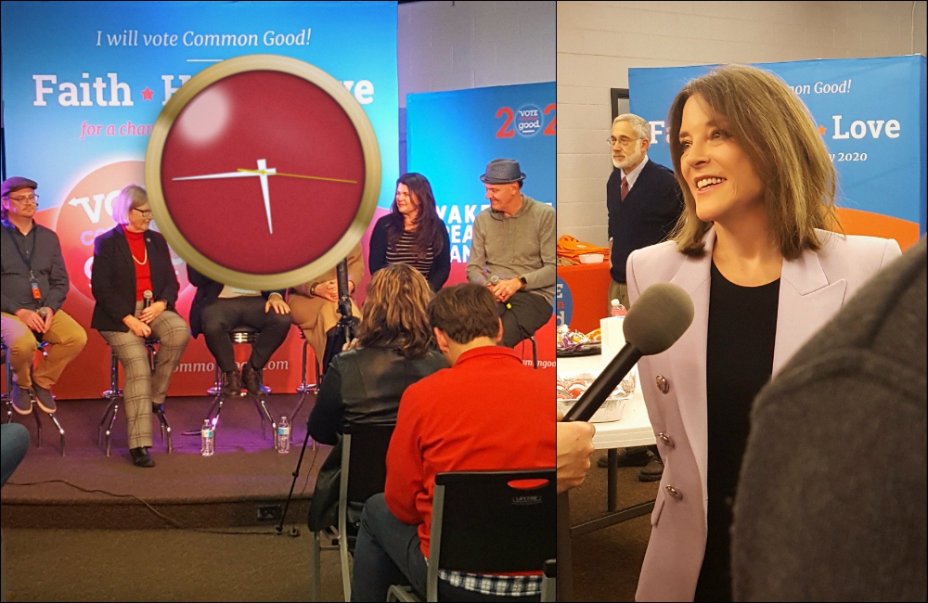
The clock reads 5,44,16
